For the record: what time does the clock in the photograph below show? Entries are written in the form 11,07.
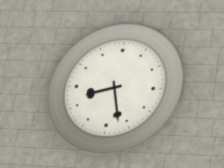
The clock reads 8,27
